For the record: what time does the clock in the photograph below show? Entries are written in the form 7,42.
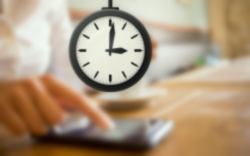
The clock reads 3,01
